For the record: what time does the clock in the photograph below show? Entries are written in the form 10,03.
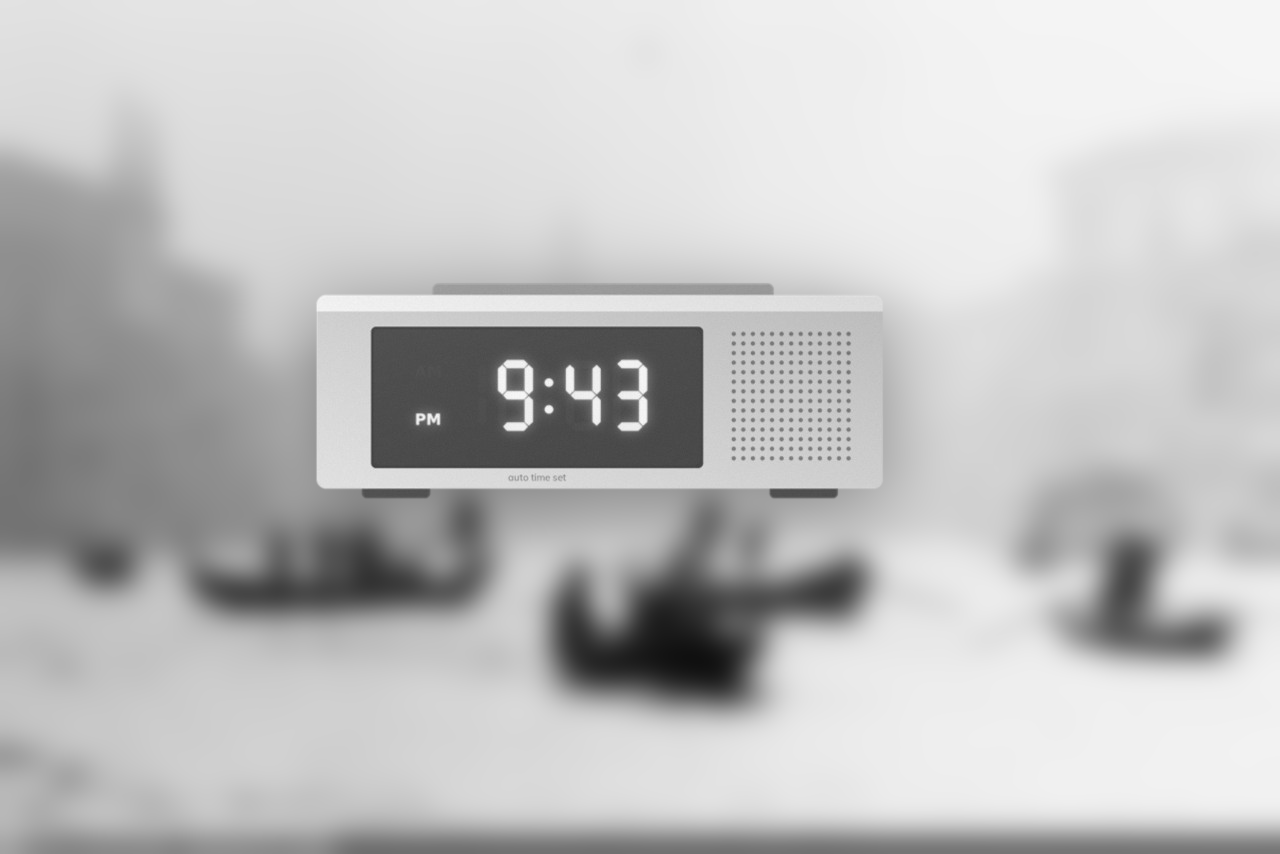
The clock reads 9,43
